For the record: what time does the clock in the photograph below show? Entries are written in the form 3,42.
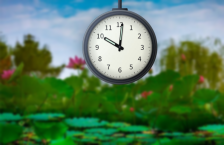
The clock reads 10,01
